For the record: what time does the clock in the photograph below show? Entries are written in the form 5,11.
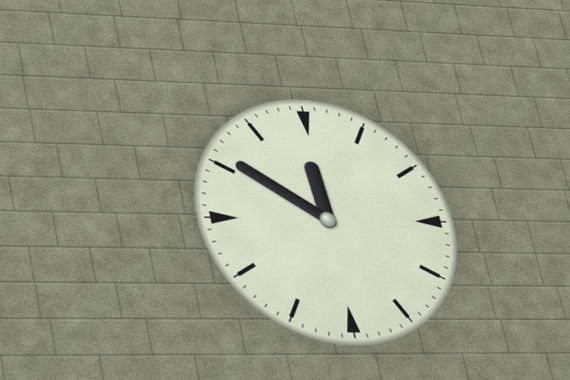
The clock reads 11,51
